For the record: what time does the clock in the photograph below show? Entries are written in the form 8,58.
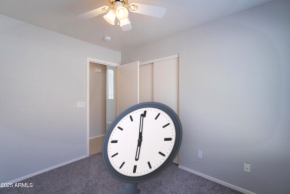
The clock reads 5,59
